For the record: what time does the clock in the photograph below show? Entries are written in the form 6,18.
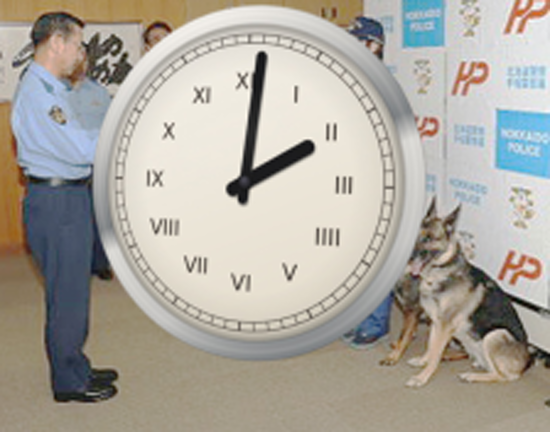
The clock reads 2,01
